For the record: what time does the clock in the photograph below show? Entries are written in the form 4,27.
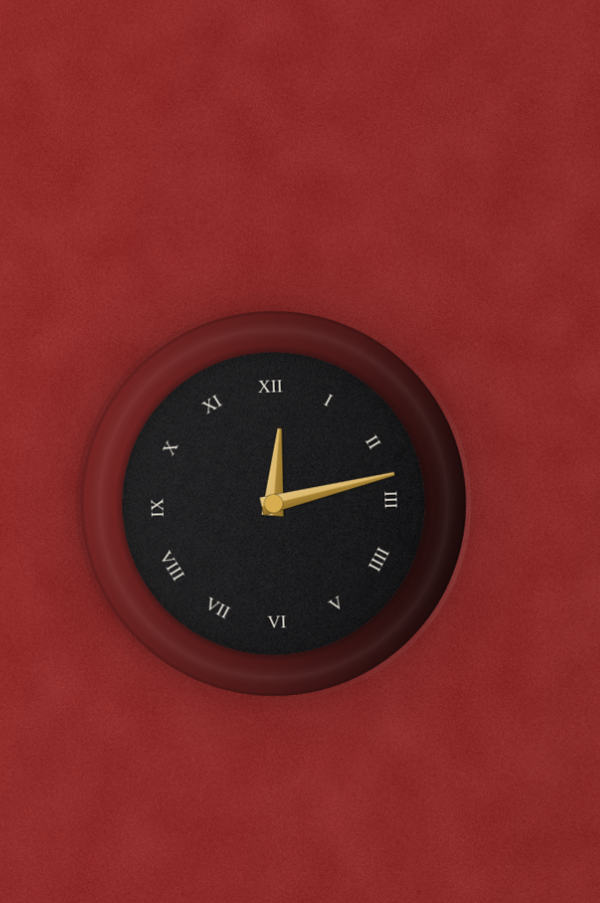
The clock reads 12,13
